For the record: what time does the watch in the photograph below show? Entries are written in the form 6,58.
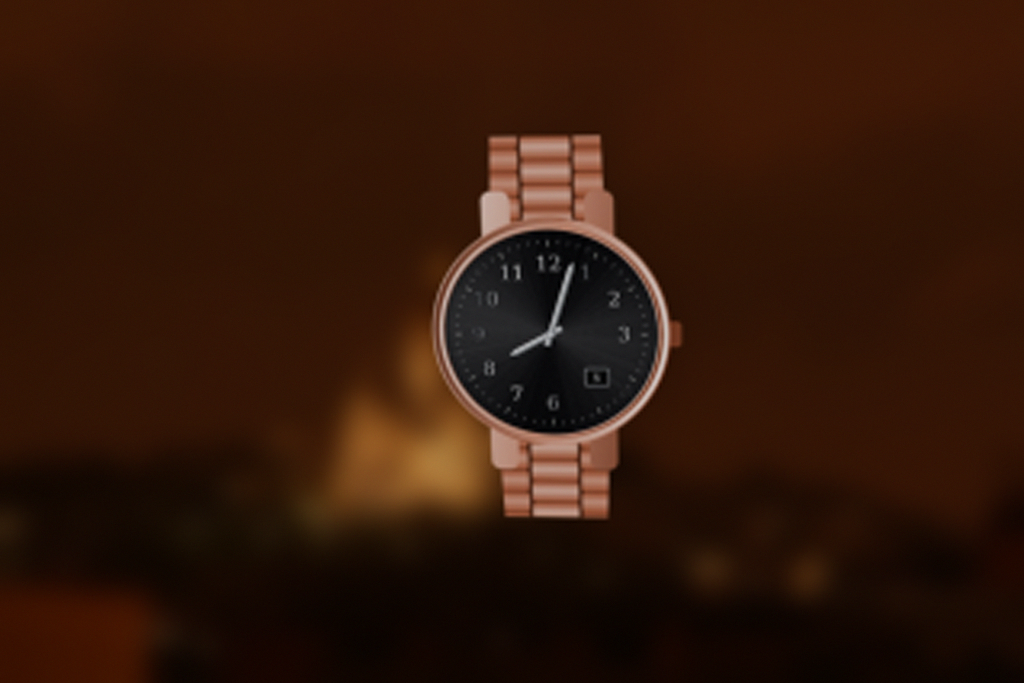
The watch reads 8,03
